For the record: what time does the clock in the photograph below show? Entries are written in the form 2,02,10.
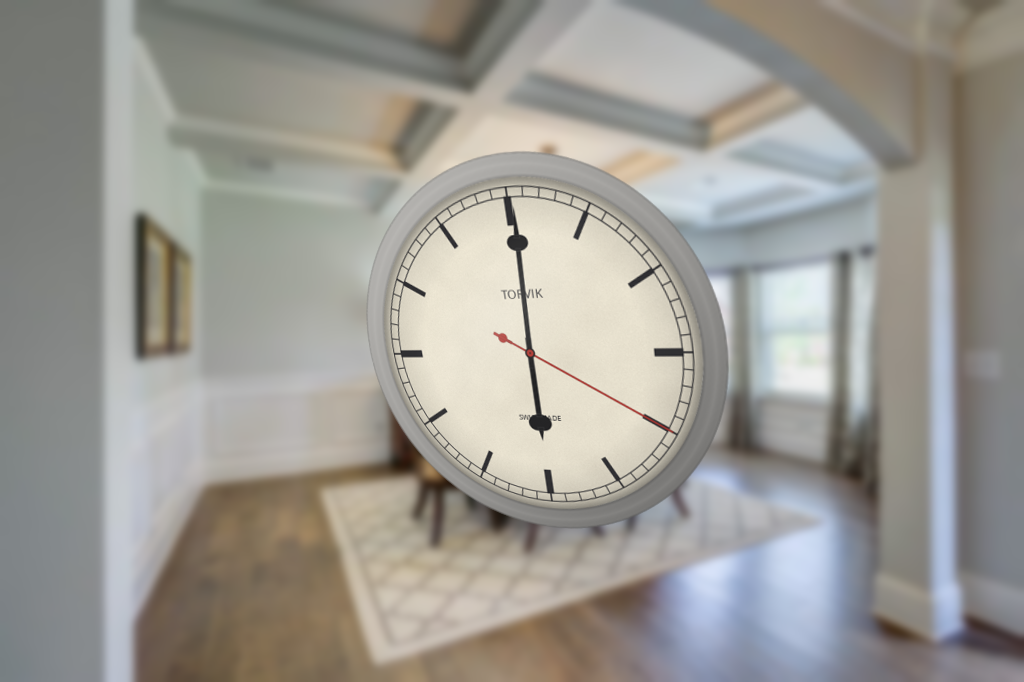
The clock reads 6,00,20
